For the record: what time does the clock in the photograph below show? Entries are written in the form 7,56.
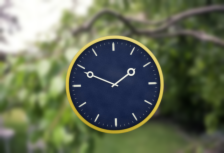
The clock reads 1,49
